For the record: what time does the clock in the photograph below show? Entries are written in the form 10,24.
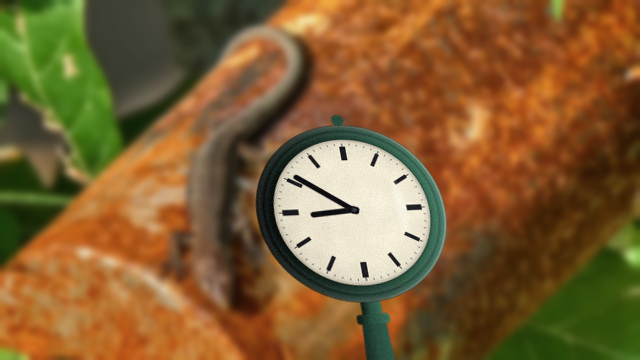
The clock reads 8,51
